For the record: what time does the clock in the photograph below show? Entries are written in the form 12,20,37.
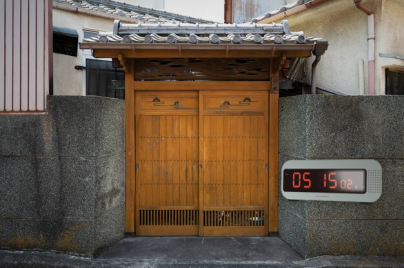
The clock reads 5,15,02
